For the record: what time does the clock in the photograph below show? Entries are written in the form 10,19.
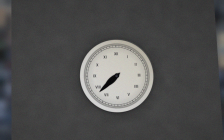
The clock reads 7,38
